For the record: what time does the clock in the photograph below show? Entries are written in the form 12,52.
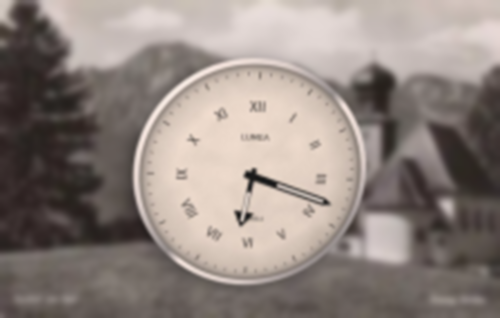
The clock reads 6,18
